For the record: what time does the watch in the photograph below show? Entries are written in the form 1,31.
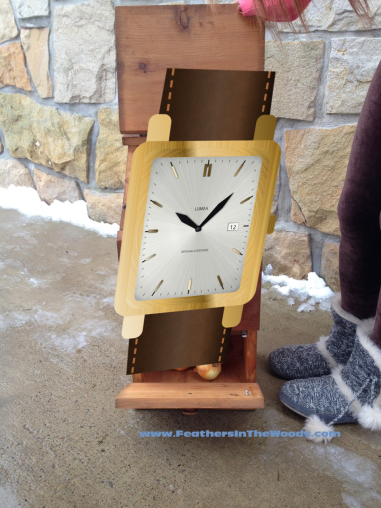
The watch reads 10,07
